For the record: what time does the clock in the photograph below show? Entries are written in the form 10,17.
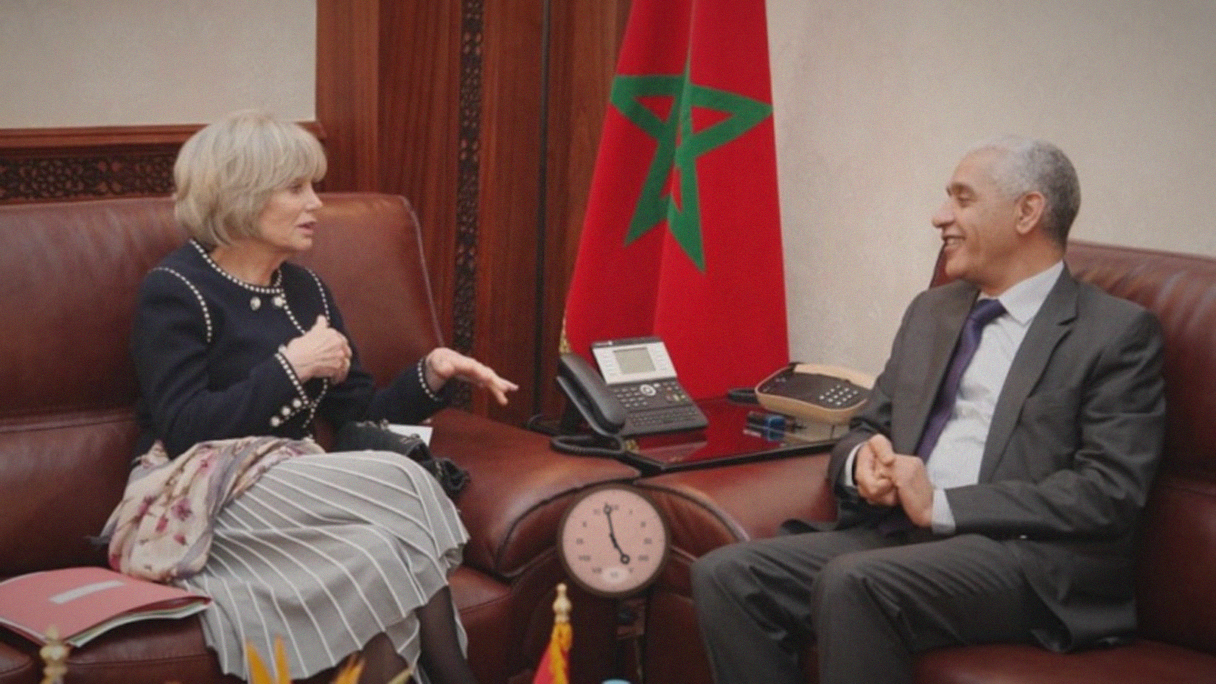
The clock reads 4,58
